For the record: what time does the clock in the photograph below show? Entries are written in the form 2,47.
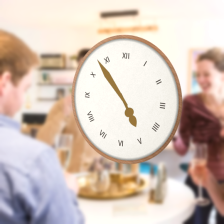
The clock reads 4,53
